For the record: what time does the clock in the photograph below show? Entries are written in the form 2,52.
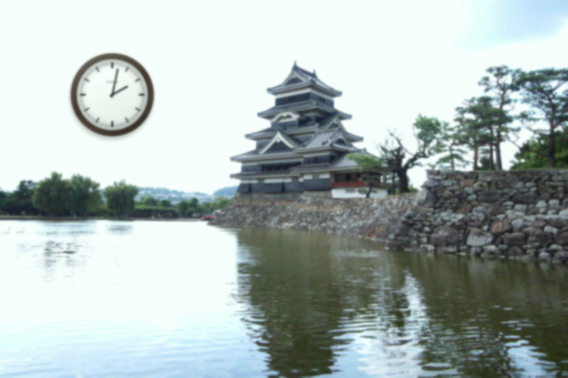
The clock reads 2,02
